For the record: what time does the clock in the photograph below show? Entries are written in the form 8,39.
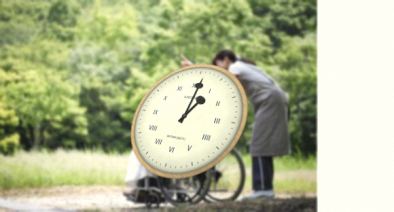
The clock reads 1,01
